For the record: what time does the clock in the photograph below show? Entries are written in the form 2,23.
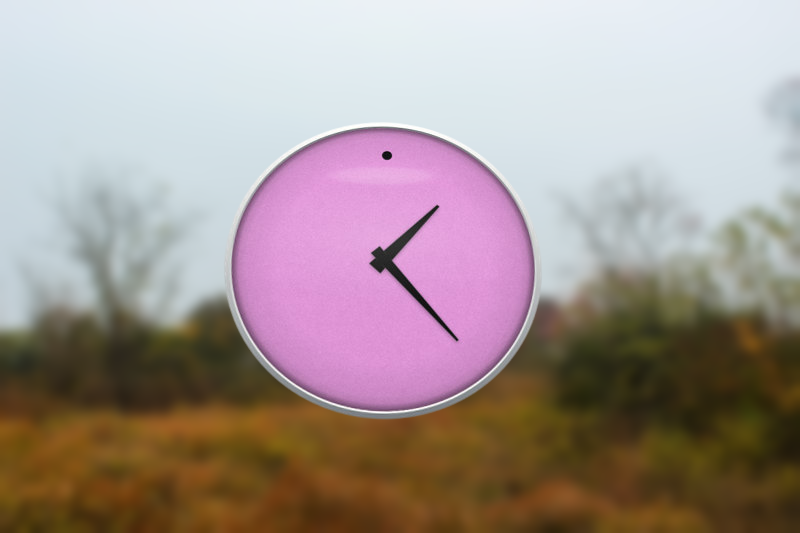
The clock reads 1,23
